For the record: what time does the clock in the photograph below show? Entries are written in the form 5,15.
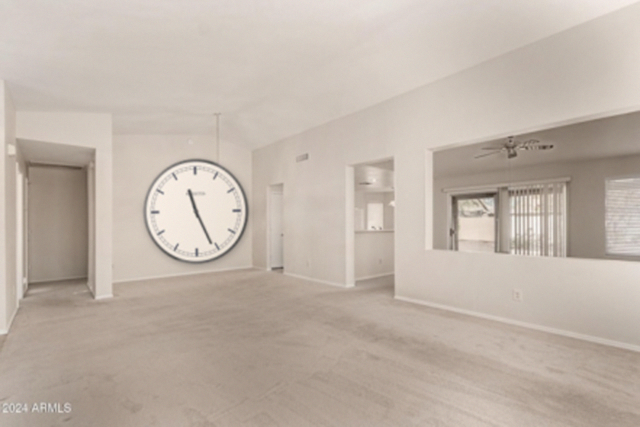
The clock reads 11,26
